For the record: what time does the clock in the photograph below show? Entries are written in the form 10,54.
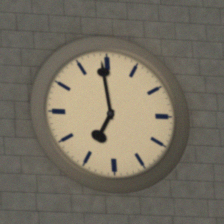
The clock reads 6,59
